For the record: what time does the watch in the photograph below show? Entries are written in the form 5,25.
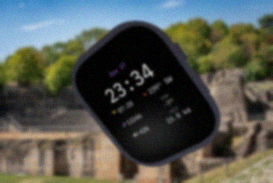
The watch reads 23,34
